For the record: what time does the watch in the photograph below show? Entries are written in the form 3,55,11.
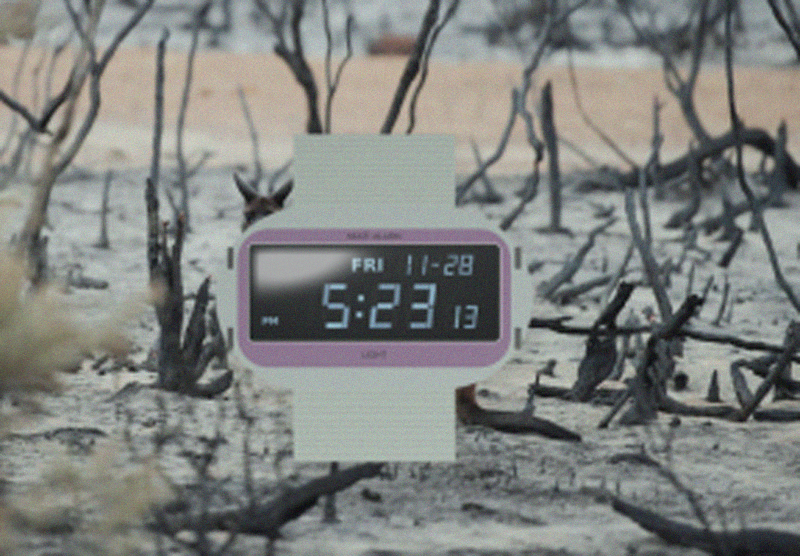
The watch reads 5,23,13
